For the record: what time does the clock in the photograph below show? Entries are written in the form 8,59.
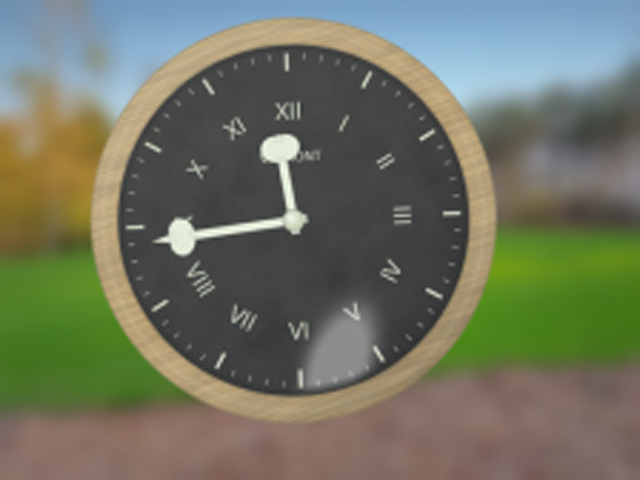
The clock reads 11,44
